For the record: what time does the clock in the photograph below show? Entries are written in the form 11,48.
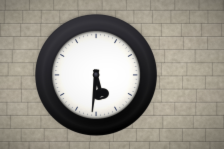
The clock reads 5,31
